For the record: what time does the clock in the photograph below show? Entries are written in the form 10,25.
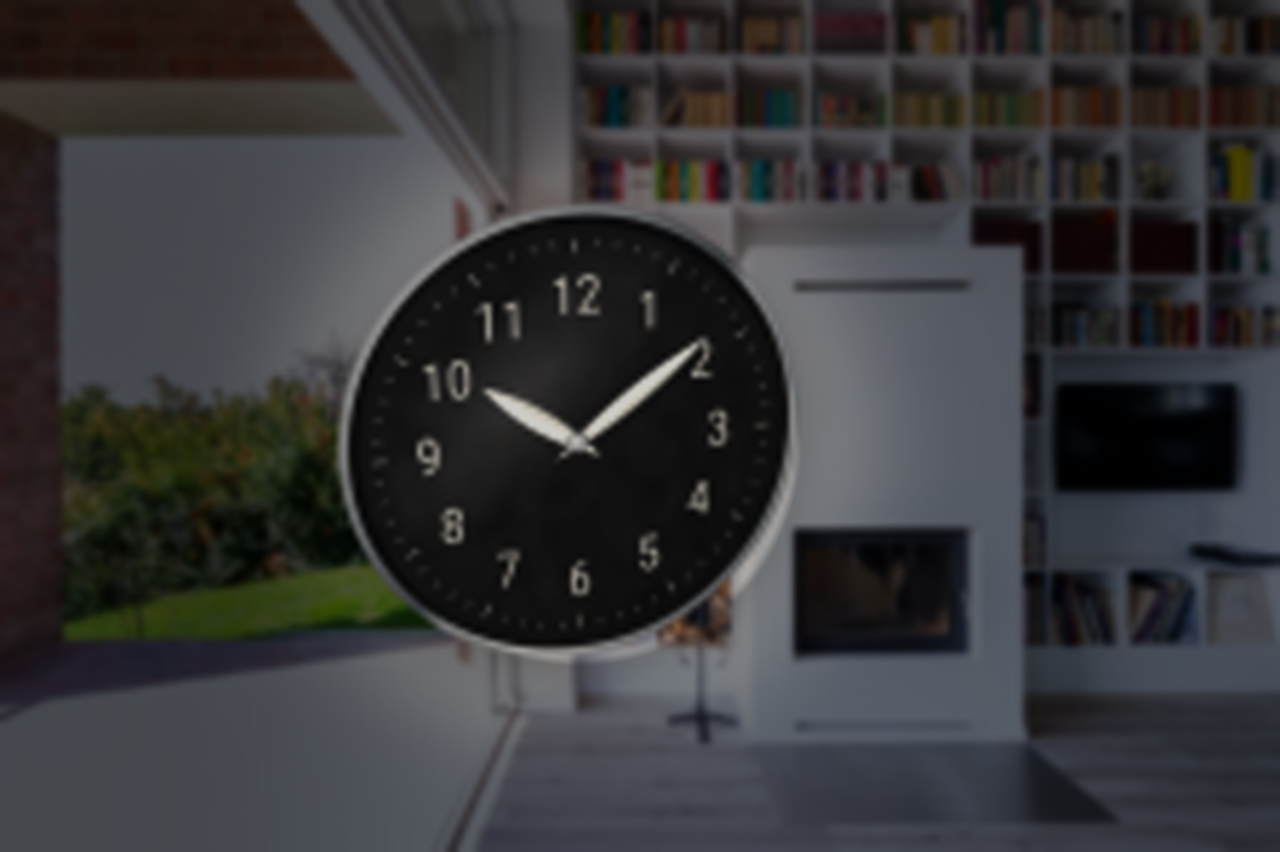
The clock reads 10,09
